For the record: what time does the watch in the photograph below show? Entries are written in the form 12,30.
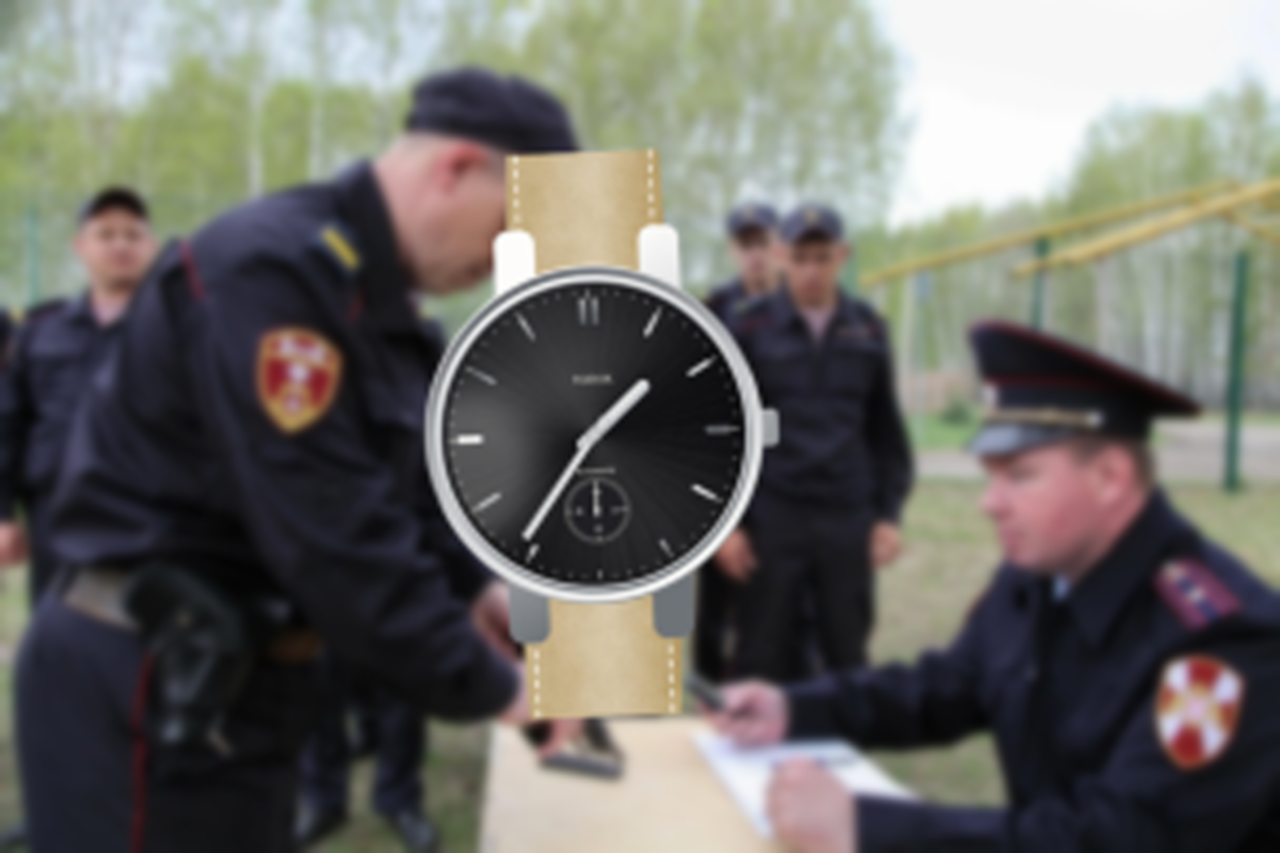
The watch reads 1,36
